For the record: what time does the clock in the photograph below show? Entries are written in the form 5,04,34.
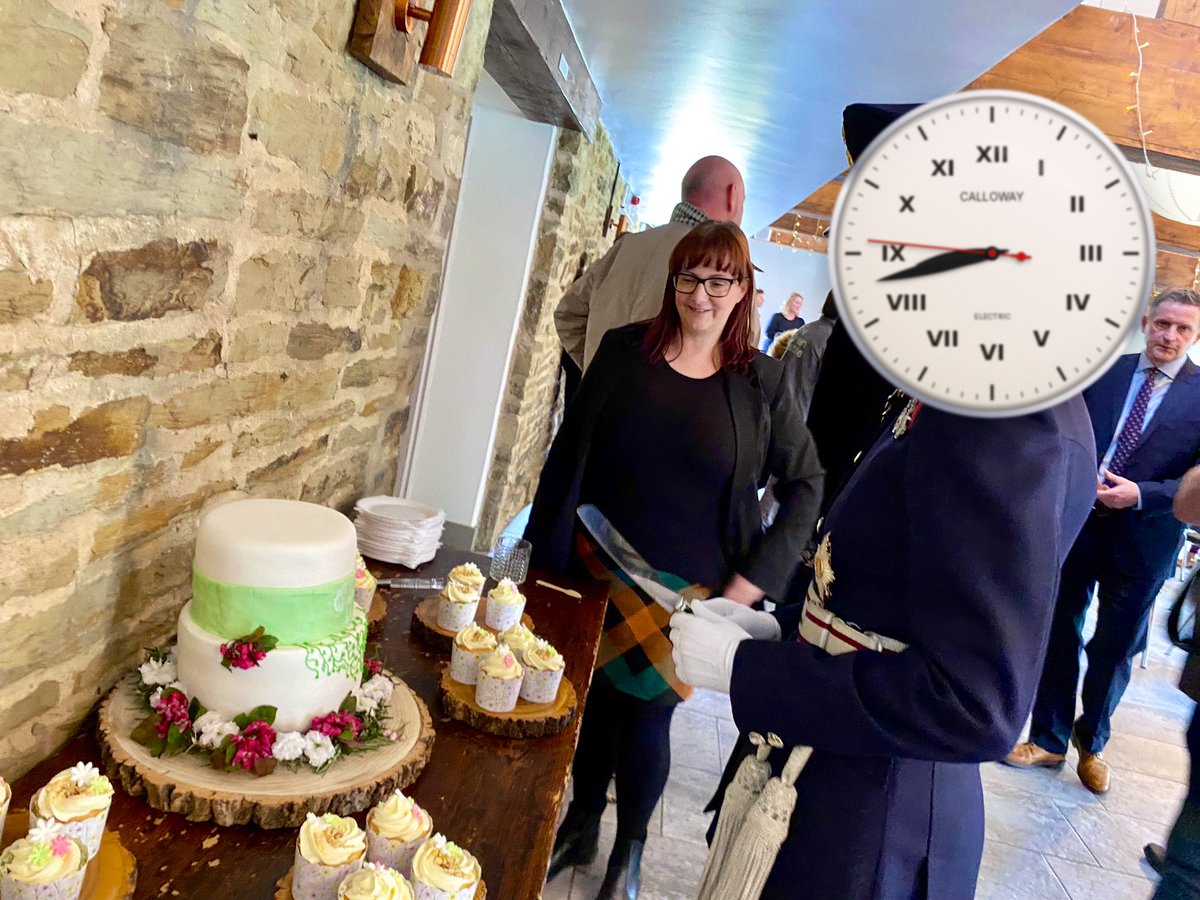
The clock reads 8,42,46
